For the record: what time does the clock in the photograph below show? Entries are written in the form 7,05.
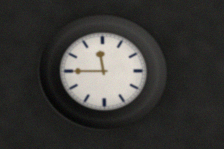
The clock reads 11,45
